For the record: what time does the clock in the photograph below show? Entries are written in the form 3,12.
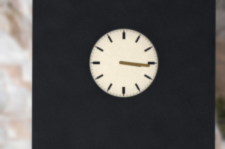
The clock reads 3,16
